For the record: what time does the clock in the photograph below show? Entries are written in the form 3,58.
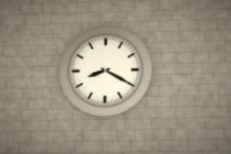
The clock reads 8,20
